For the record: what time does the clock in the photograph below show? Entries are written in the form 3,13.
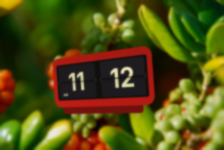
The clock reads 11,12
